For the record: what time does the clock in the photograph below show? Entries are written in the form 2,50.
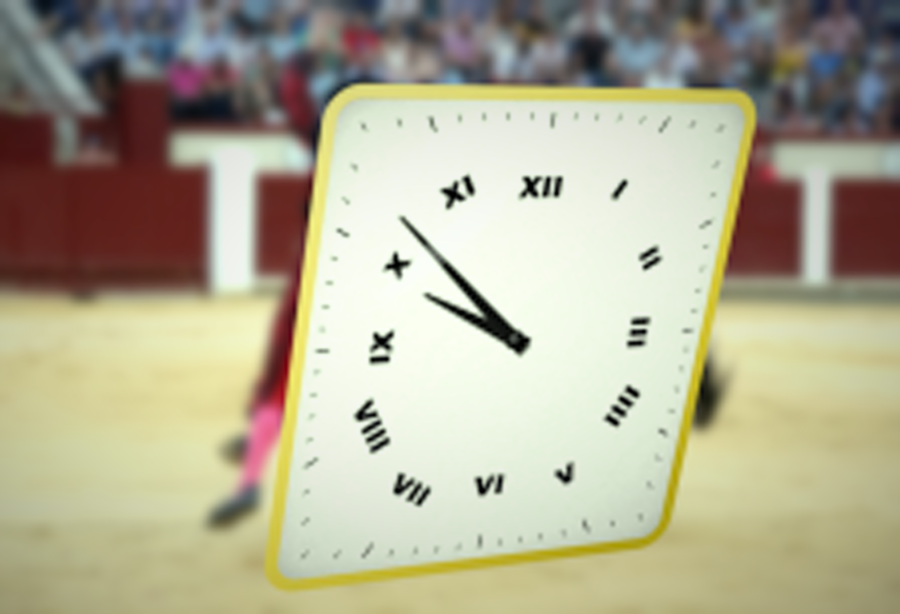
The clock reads 9,52
